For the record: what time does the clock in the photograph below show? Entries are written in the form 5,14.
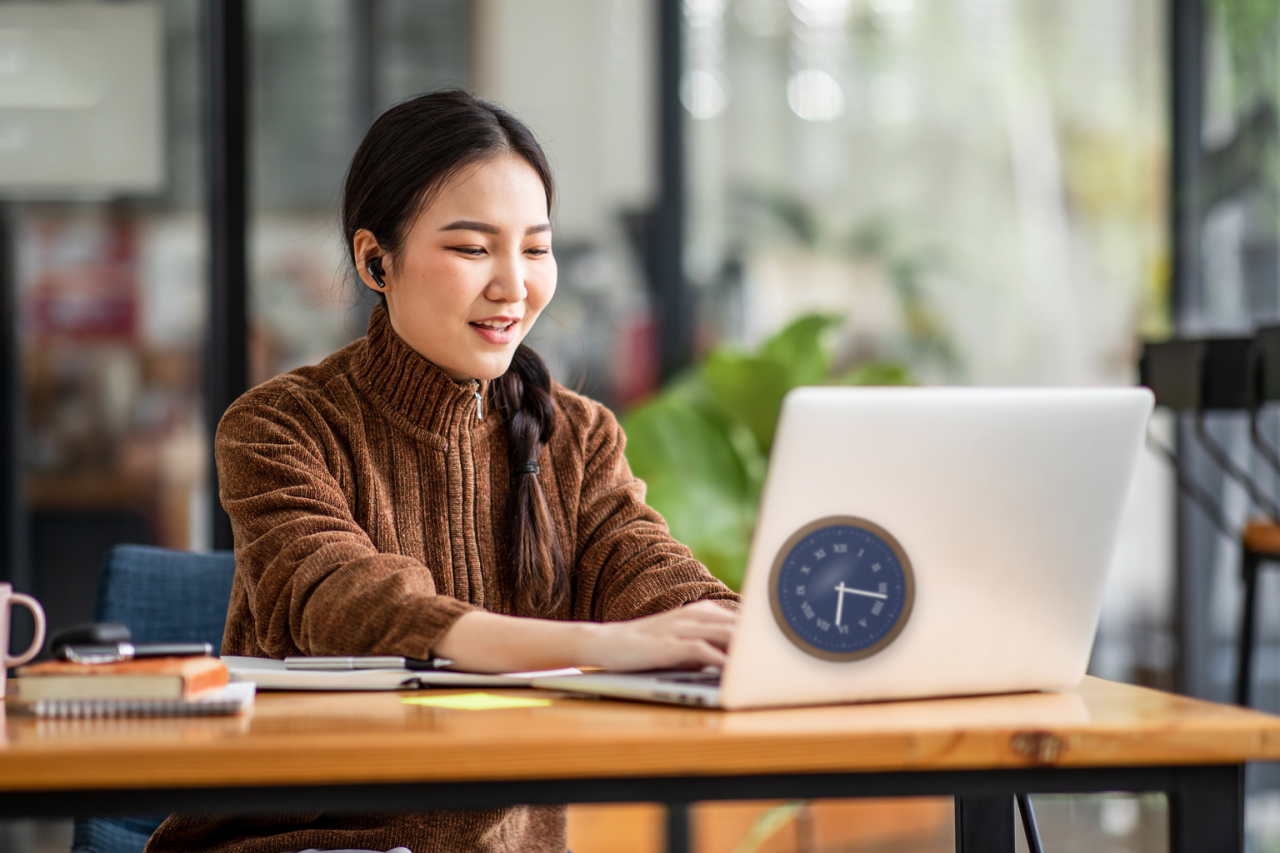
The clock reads 6,17
